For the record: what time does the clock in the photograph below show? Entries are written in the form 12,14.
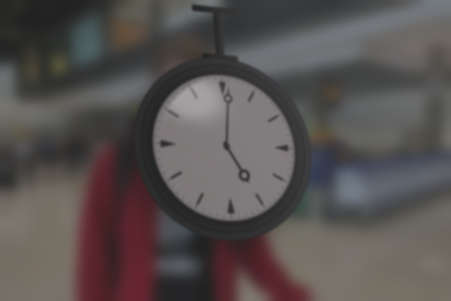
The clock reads 5,01
